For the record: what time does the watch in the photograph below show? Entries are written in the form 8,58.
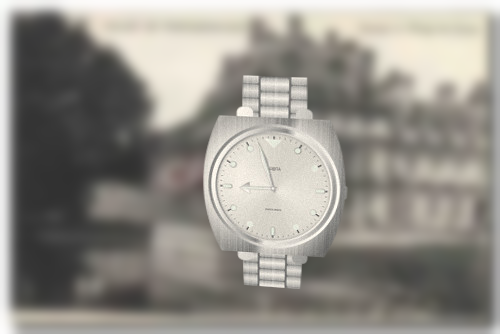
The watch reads 8,57
